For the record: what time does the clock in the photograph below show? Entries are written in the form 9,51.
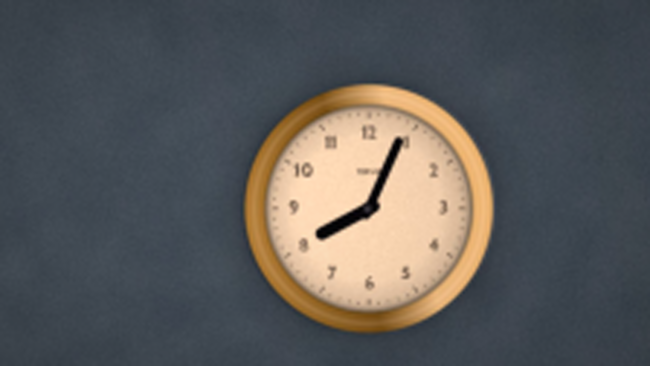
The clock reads 8,04
